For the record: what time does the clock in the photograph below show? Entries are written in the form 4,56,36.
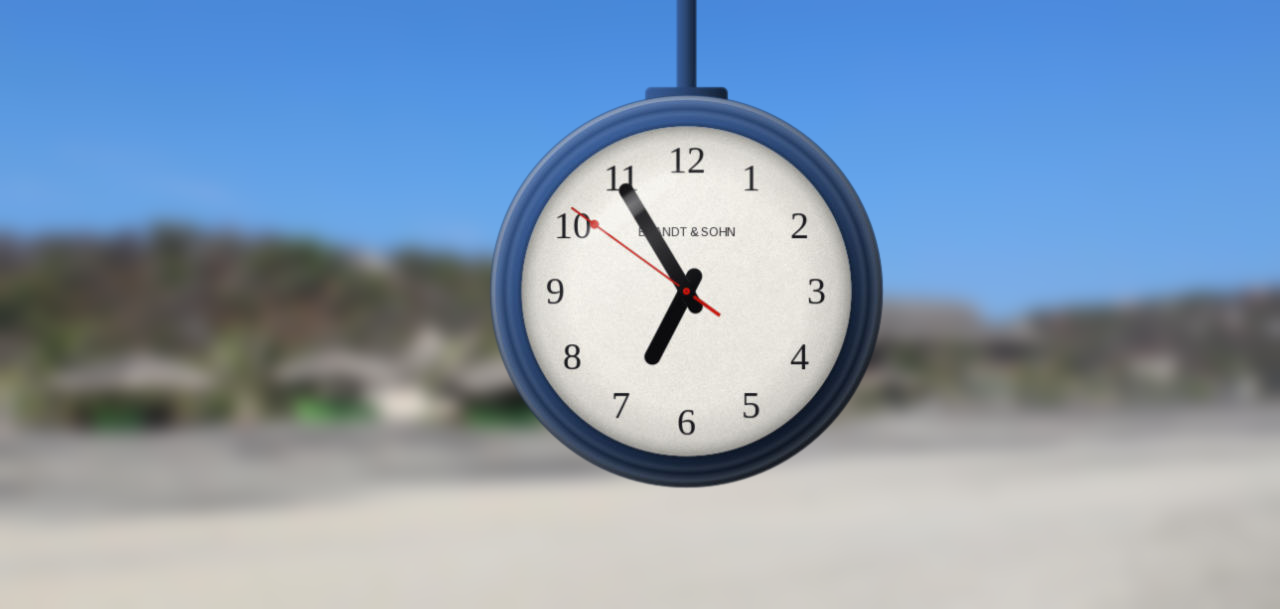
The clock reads 6,54,51
